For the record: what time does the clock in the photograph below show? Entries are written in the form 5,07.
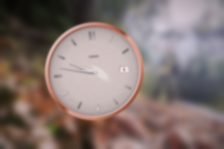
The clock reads 9,47
